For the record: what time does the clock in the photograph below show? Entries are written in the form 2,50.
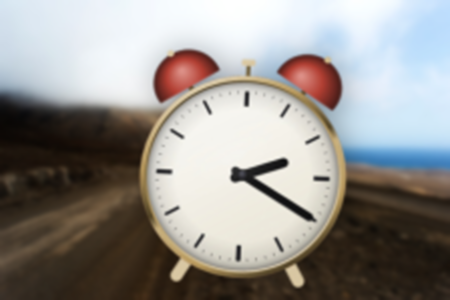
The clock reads 2,20
